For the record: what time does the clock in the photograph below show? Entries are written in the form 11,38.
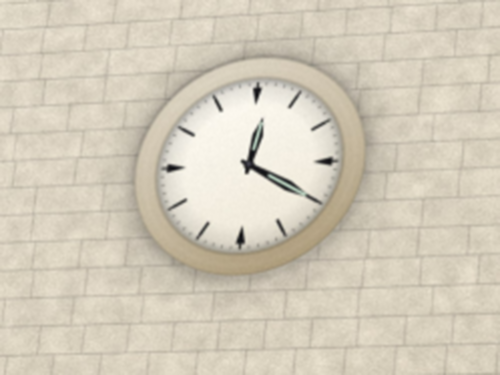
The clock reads 12,20
